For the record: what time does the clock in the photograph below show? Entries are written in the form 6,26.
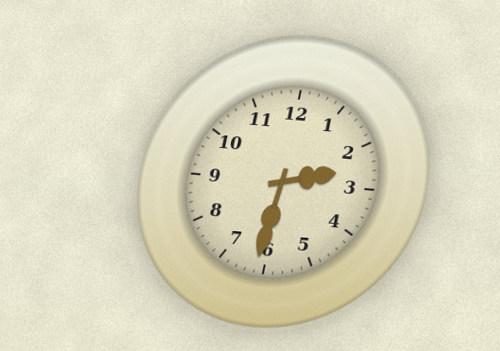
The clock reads 2,31
